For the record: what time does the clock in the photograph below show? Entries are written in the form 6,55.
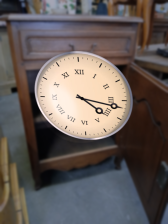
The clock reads 4,17
